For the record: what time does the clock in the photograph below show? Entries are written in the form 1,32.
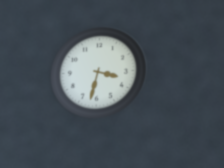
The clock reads 3,32
